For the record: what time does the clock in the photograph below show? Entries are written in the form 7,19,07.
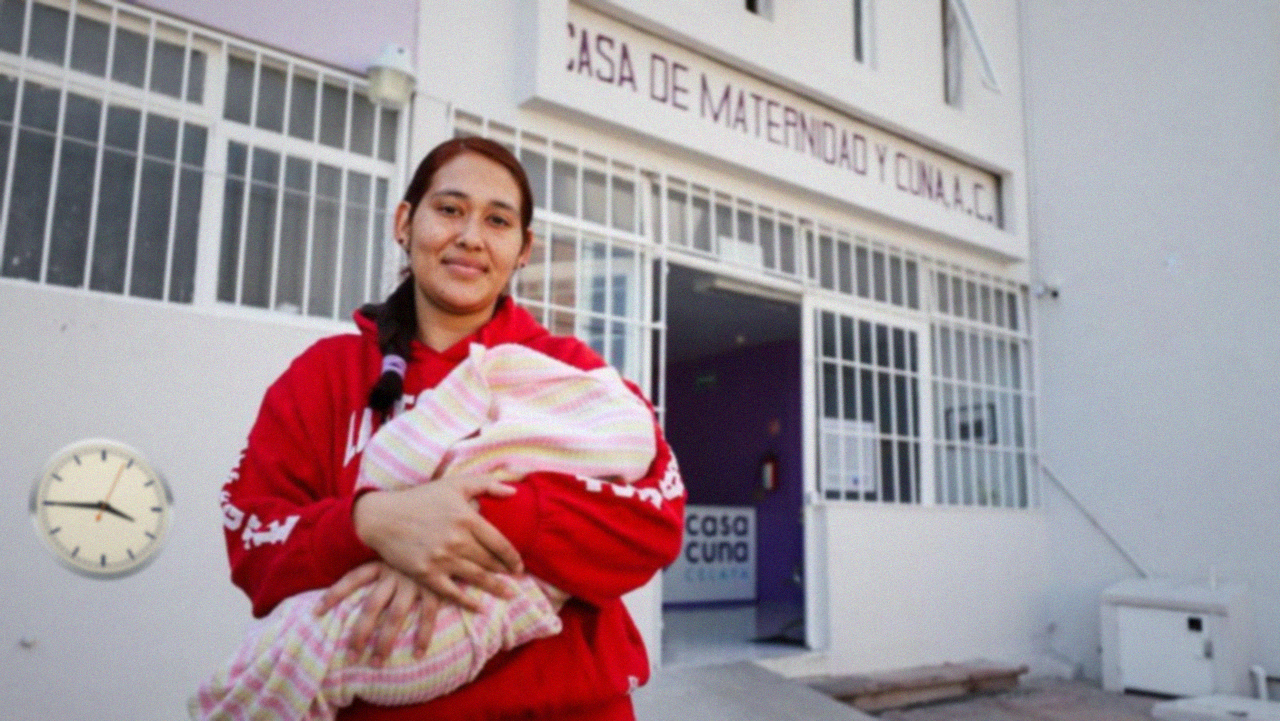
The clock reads 3,45,04
